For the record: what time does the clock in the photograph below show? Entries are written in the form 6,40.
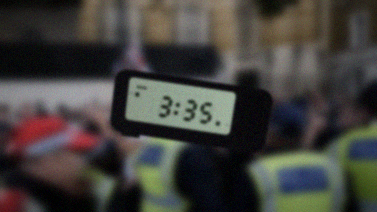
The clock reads 3,35
